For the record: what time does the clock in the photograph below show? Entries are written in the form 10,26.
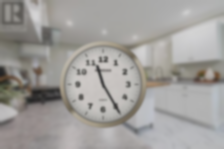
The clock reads 11,25
